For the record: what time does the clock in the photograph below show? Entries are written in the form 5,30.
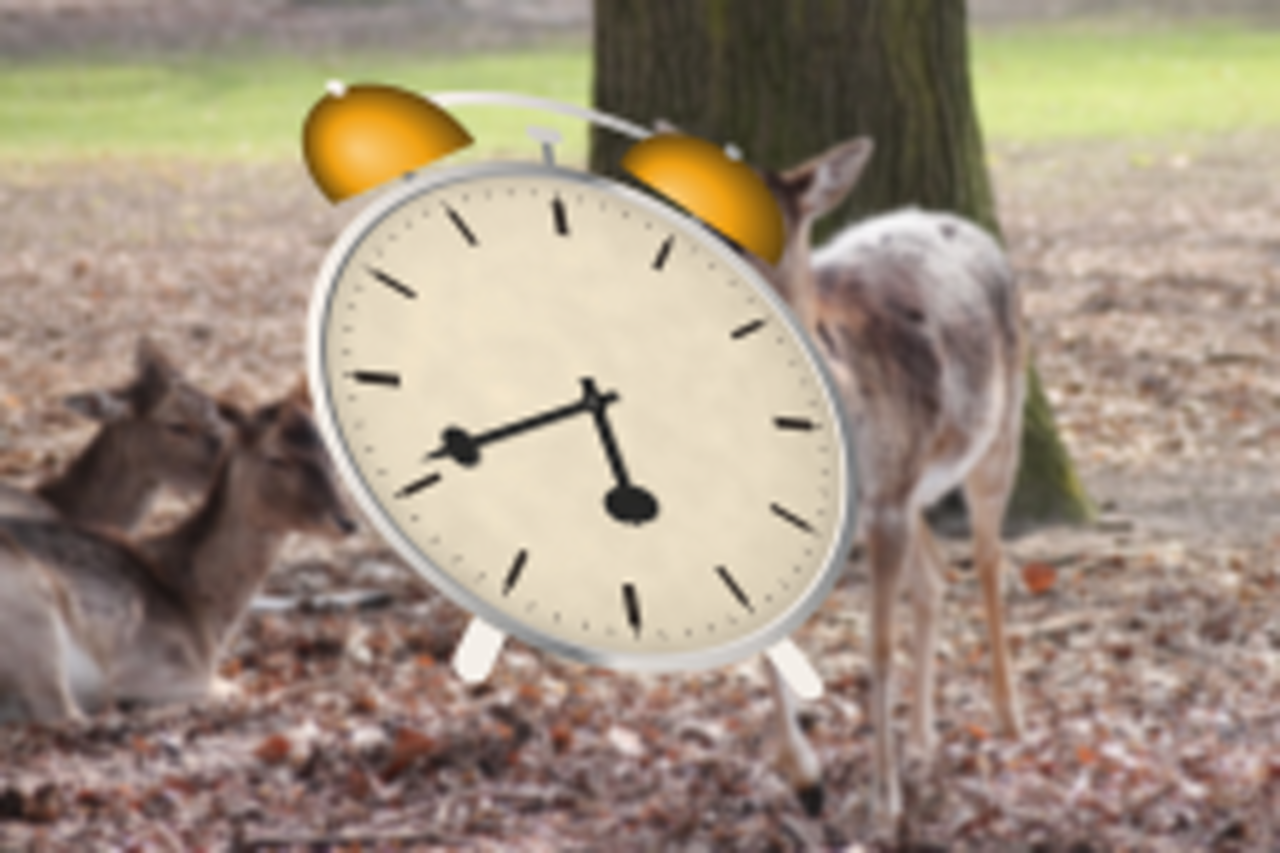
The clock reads 5,41
